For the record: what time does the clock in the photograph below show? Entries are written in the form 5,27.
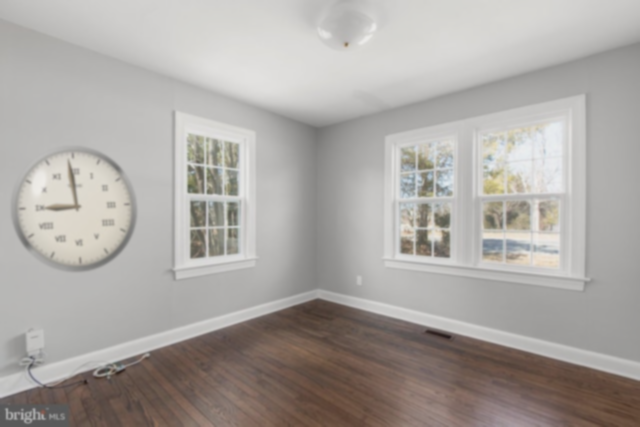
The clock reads 8,59
